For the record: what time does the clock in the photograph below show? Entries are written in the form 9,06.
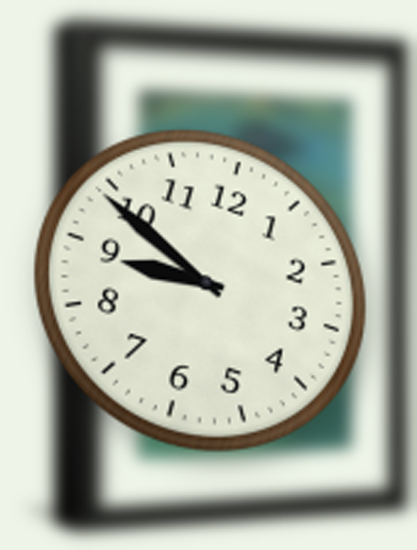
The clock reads 8,49
